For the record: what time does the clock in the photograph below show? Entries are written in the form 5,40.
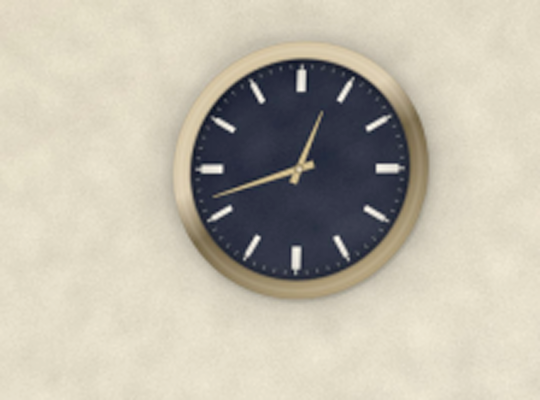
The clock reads 12,42
